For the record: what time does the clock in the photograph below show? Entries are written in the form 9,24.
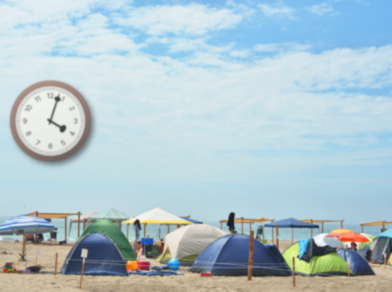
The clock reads 4,03
